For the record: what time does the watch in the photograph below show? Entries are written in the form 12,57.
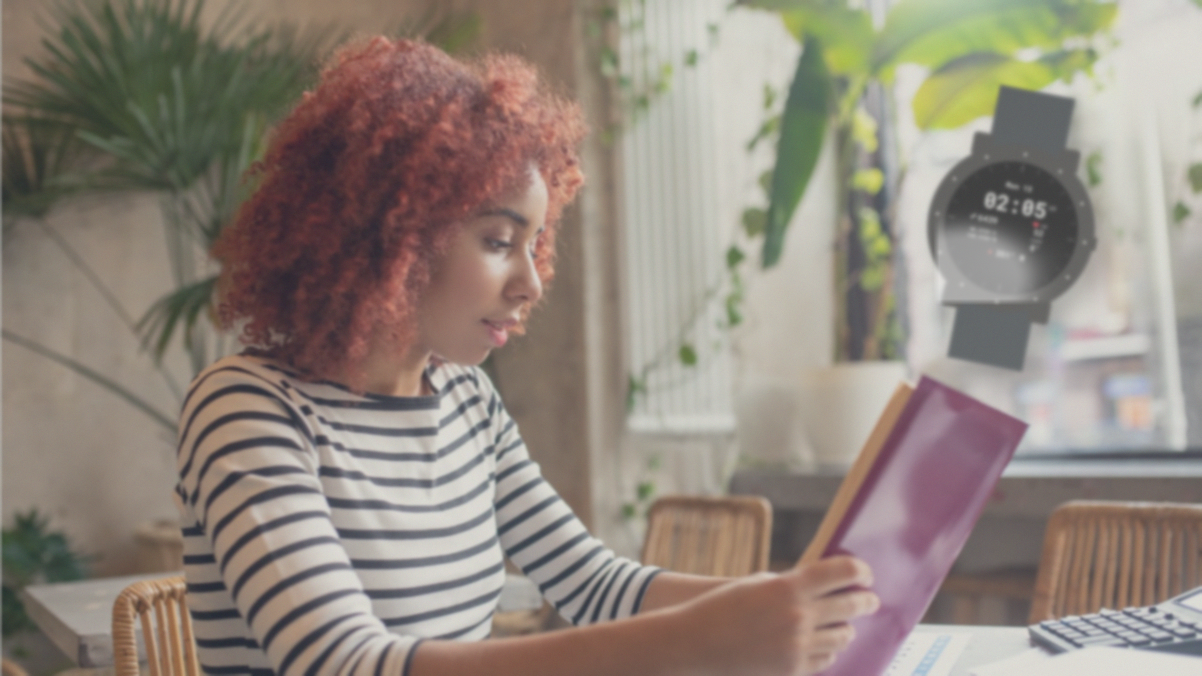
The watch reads 2,05
